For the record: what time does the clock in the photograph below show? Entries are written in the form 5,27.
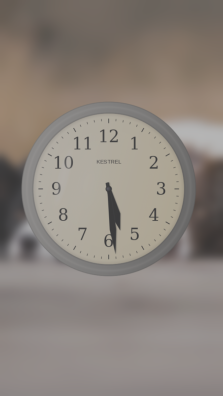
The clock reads 5,29
